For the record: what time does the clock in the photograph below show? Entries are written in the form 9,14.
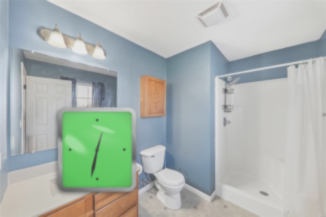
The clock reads 12,32
